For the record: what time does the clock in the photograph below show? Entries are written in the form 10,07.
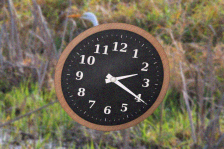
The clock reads 2,20
